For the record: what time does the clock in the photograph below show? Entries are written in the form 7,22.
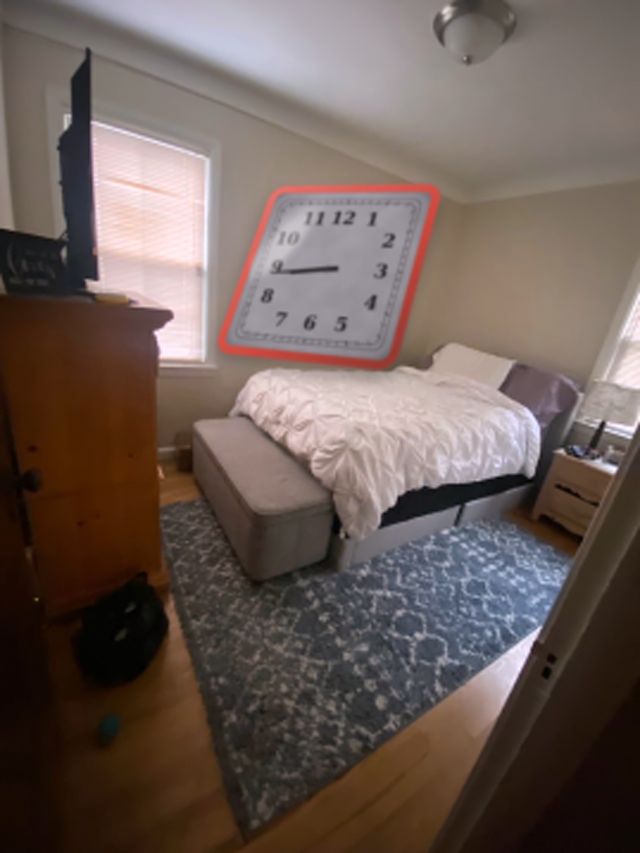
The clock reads 8,44
